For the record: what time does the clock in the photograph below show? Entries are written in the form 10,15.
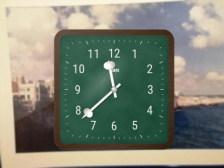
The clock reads 11,38
